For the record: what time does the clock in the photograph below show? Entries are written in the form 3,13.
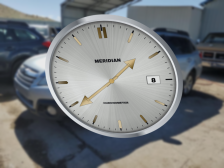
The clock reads 1,39
